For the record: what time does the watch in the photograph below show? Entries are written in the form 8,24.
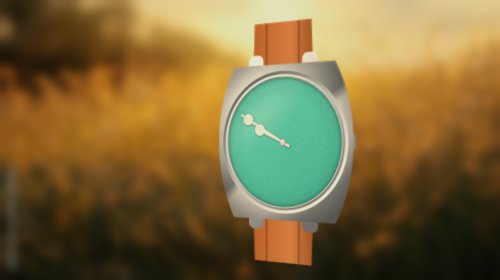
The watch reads 9,50
